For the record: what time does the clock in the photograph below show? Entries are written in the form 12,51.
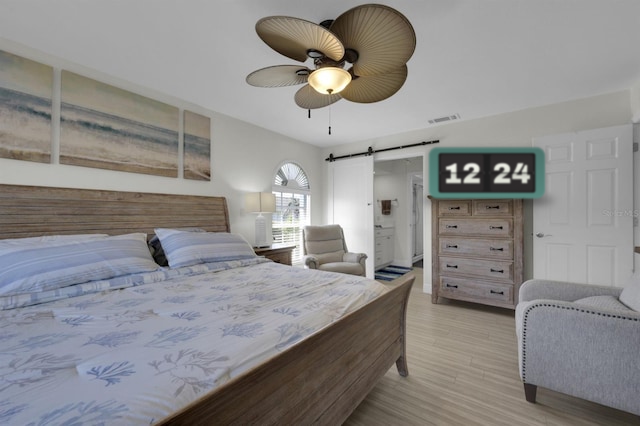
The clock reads 12,24
